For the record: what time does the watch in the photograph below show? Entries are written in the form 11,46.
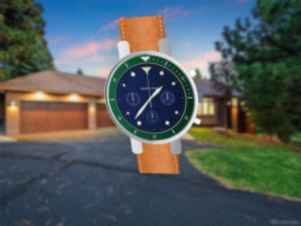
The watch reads 1,37
